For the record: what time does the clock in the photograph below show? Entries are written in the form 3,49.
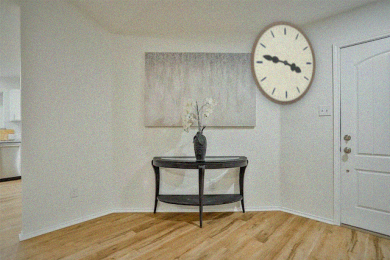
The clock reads 3,47
